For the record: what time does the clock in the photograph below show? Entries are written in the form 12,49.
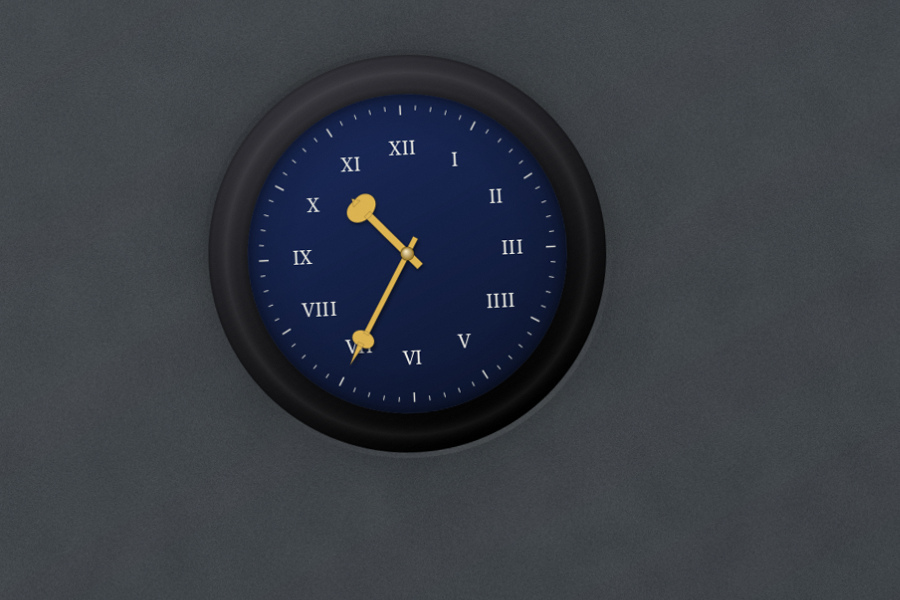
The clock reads 10,35
